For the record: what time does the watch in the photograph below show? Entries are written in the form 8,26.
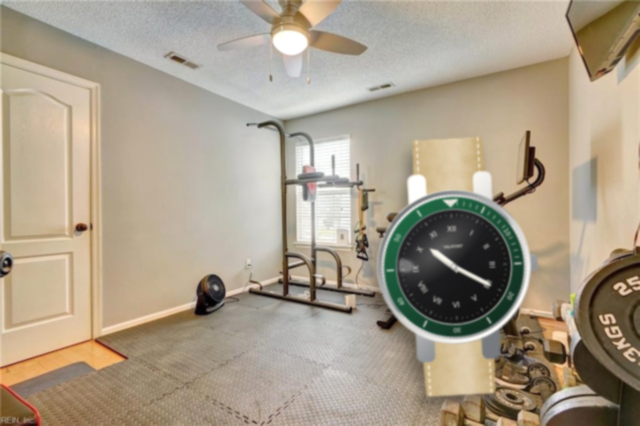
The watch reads 10,20
